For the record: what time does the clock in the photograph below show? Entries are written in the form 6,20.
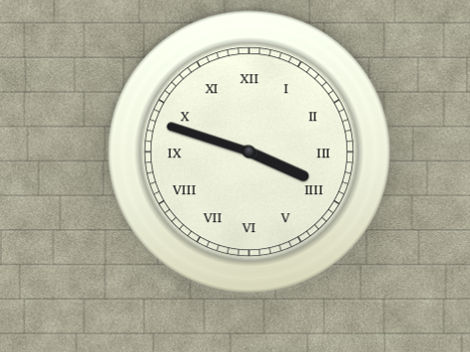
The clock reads 3,48
